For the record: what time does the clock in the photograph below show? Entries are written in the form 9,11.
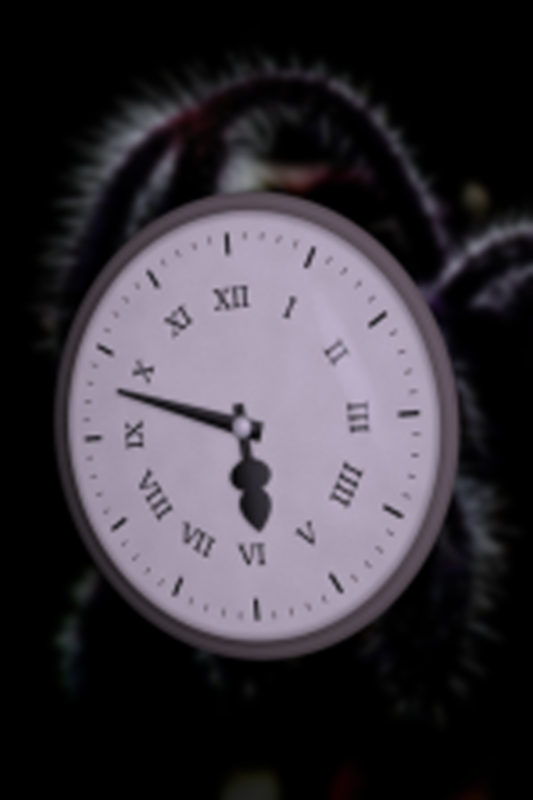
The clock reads 5,48
